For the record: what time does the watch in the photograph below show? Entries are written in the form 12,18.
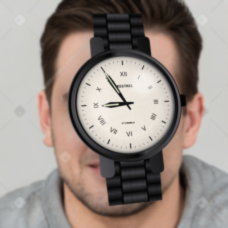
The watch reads 8,55
